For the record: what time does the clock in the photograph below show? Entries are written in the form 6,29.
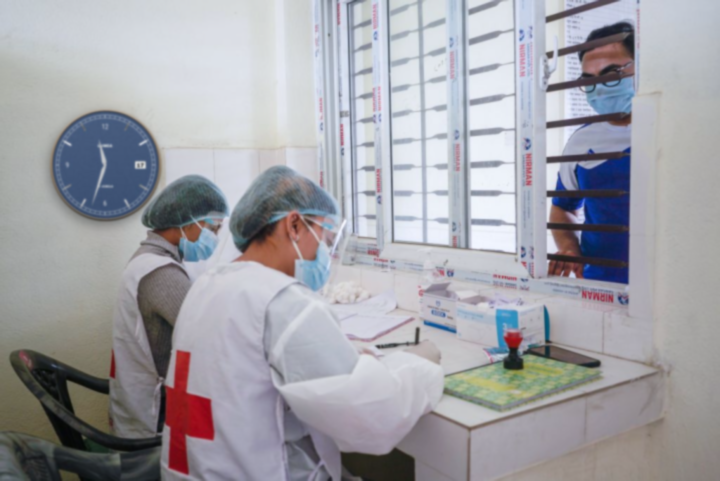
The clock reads 11,33
